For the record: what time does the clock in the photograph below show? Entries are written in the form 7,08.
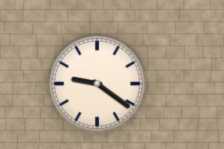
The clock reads 9,21
